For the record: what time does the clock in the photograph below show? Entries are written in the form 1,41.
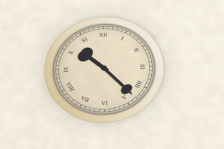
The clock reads 10,23
